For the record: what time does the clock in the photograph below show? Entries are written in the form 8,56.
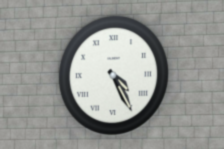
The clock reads 4,25
